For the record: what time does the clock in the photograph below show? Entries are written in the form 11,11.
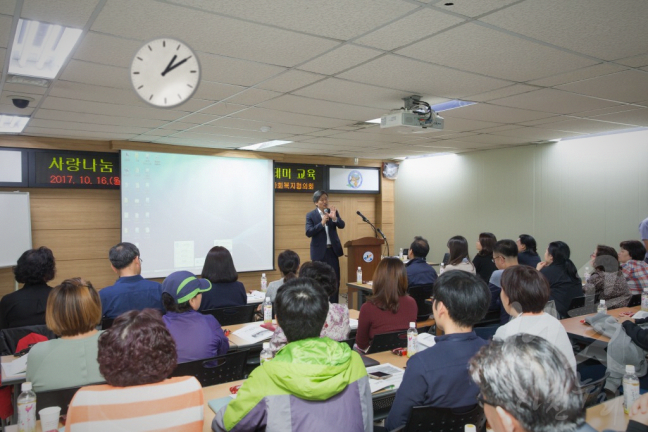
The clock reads 1,10
